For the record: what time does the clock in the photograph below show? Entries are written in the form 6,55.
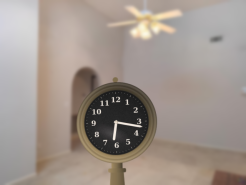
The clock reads 6,17
